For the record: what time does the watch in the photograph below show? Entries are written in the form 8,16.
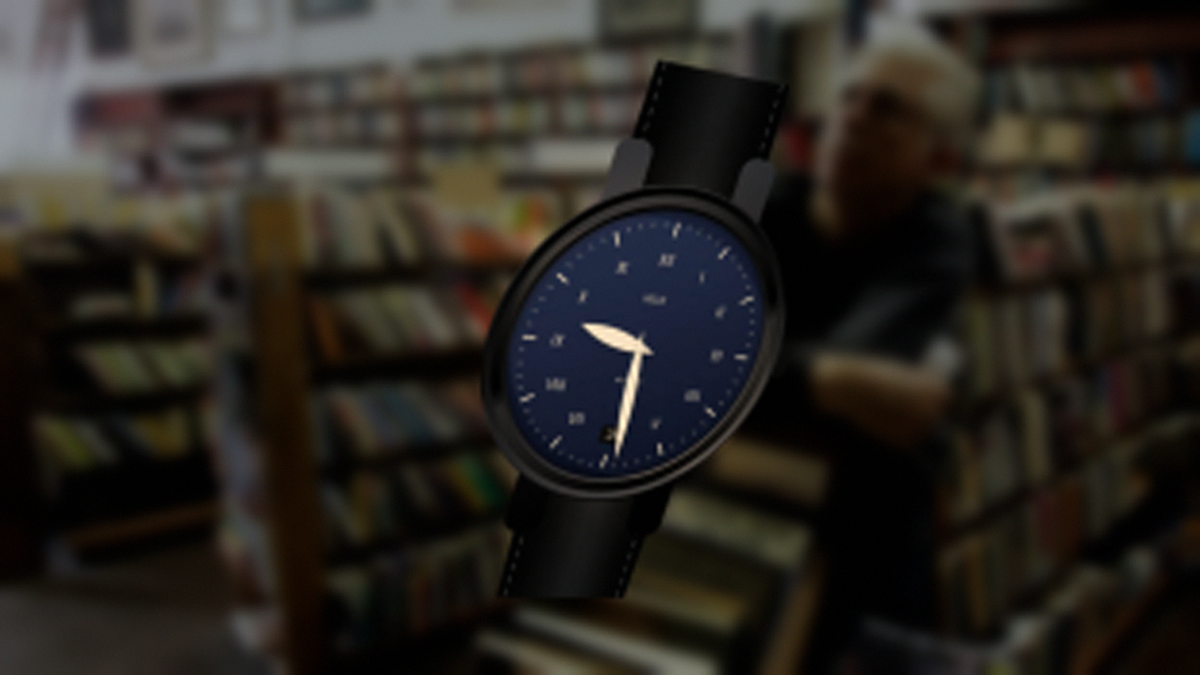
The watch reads 9,29
